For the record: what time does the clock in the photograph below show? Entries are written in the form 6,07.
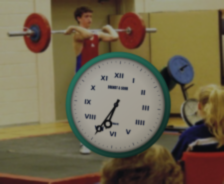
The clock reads 6,35
